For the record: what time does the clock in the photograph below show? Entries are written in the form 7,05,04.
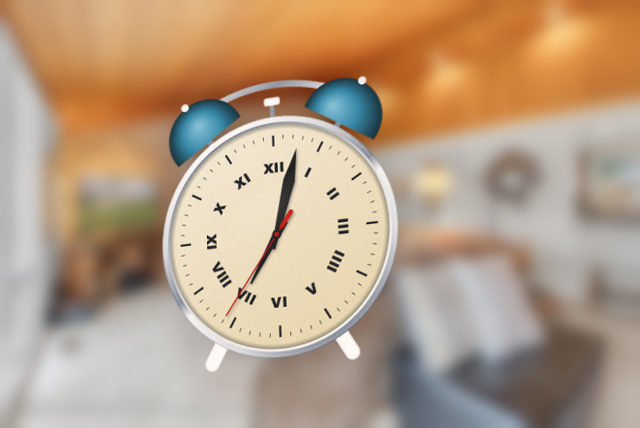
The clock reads 7,02,36
